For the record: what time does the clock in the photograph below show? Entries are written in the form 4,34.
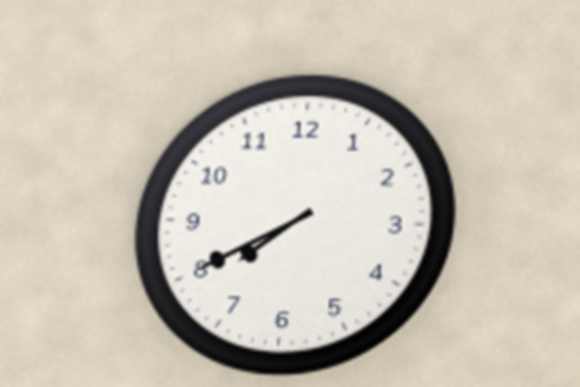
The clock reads 7,40
